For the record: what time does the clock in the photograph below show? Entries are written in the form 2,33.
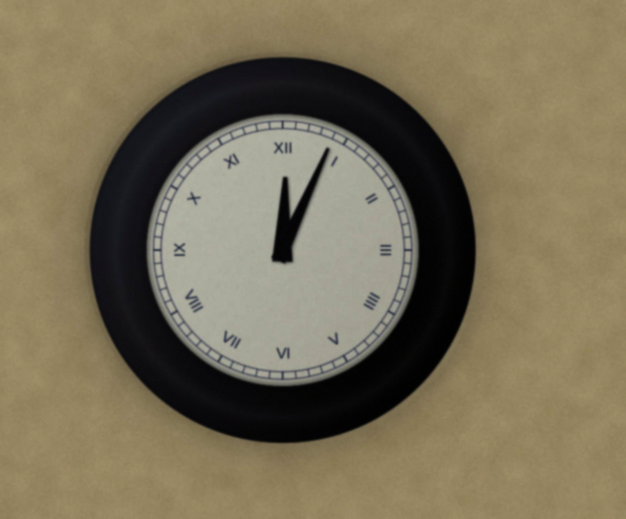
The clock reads 12,04
